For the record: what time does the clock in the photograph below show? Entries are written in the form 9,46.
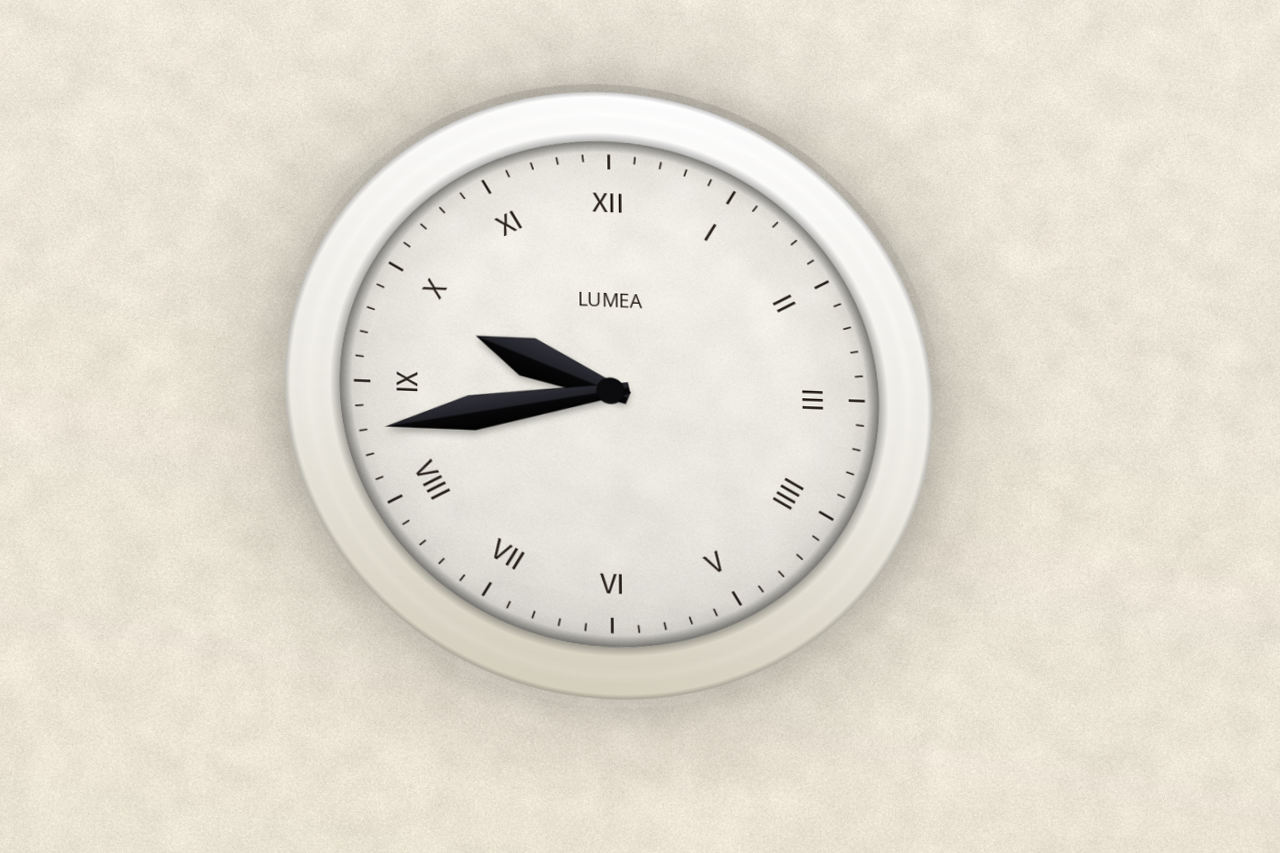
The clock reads 9,43
